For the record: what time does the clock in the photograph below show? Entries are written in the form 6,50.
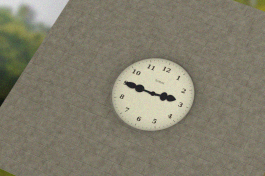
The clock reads 2,45
